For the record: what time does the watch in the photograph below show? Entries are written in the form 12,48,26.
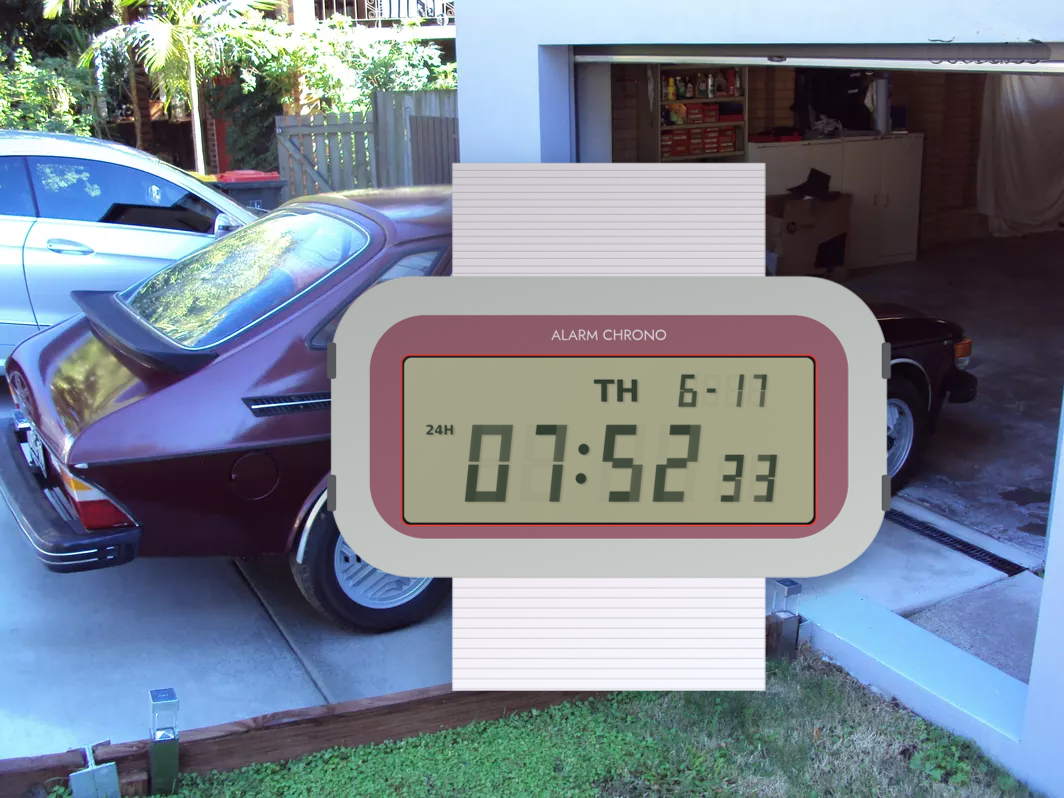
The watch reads 7,52,33
